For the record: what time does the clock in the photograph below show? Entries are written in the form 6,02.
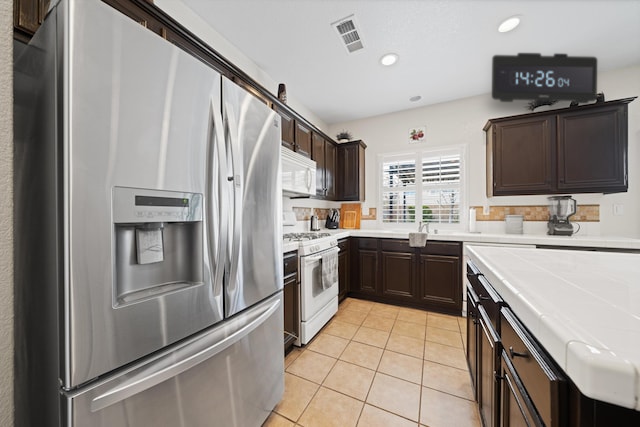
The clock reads 14,26
